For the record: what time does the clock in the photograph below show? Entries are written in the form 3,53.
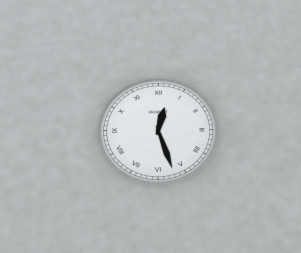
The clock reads 12,27
